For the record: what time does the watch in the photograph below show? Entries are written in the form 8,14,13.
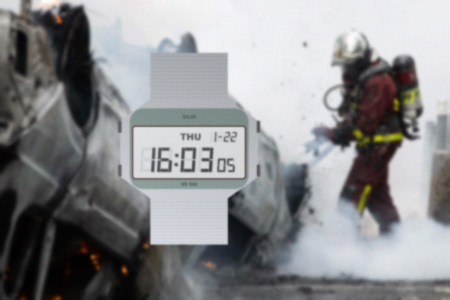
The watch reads 16,03,05
